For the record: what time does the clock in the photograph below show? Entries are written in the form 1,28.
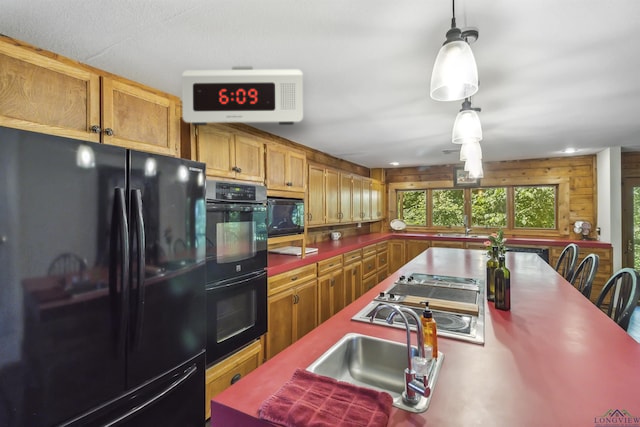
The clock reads 6,09
